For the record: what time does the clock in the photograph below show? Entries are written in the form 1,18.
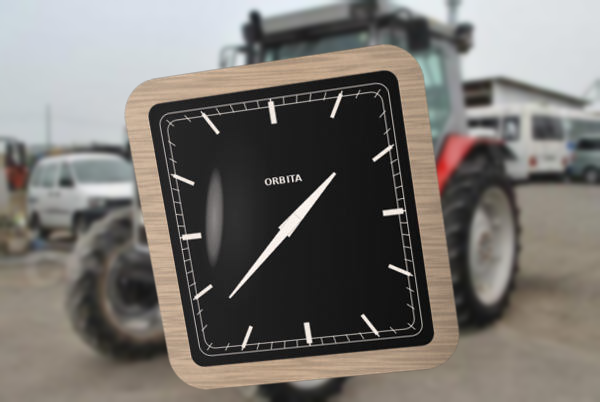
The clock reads 1,38
